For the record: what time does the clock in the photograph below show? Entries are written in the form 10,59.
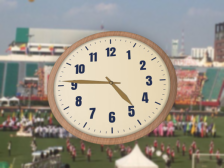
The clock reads 4,46
